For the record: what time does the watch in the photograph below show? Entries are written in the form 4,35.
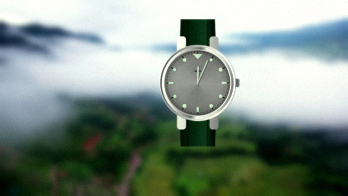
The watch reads 12,04
